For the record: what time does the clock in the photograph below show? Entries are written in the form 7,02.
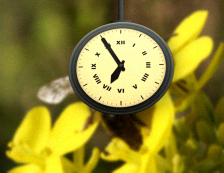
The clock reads 6,55
